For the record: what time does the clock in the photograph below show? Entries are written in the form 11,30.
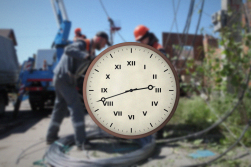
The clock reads 2,42
